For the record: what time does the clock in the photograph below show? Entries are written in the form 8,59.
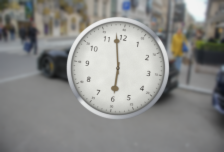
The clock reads 5,58
